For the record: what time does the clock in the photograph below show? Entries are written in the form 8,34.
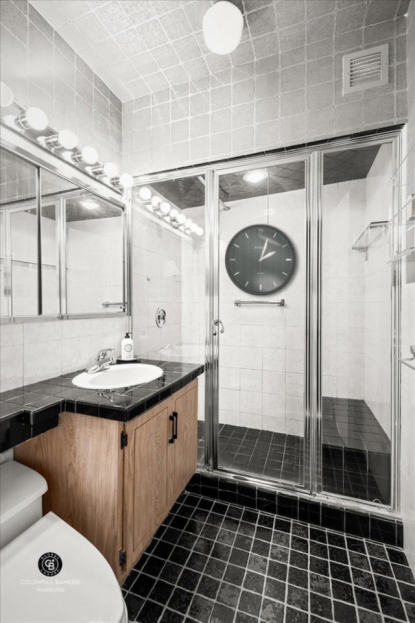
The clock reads 2,03
